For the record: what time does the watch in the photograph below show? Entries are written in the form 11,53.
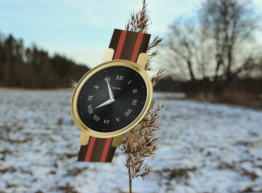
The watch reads 7,55
